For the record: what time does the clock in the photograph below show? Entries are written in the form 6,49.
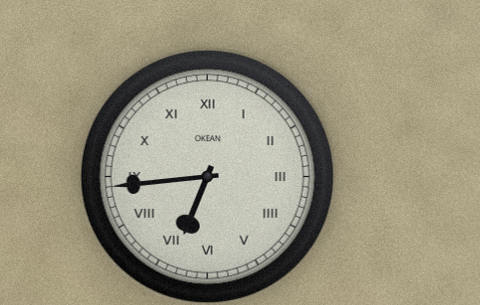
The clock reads 6,44
